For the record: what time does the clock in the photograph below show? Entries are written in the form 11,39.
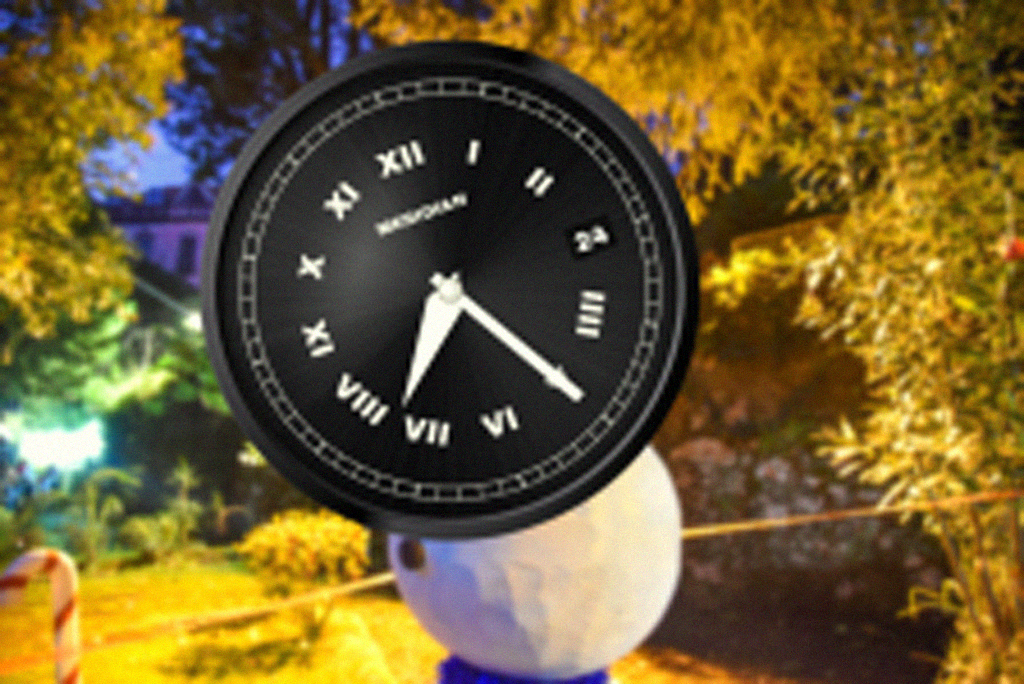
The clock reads 7,25
